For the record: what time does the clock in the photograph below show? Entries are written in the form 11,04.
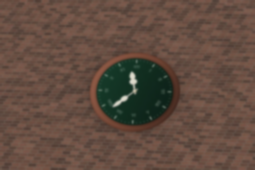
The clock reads 11,38
